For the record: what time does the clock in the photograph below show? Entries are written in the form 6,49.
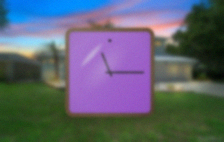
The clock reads 11,15
